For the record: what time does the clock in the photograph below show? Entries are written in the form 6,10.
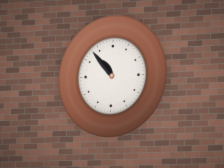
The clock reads 10,53
